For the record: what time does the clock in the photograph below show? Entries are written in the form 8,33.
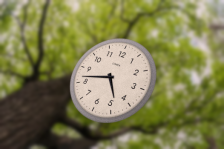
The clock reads 4,42
